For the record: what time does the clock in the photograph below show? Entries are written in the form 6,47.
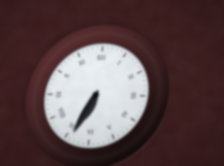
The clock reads 6,34
